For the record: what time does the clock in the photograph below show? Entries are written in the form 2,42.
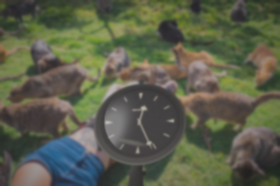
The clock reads 12,26
